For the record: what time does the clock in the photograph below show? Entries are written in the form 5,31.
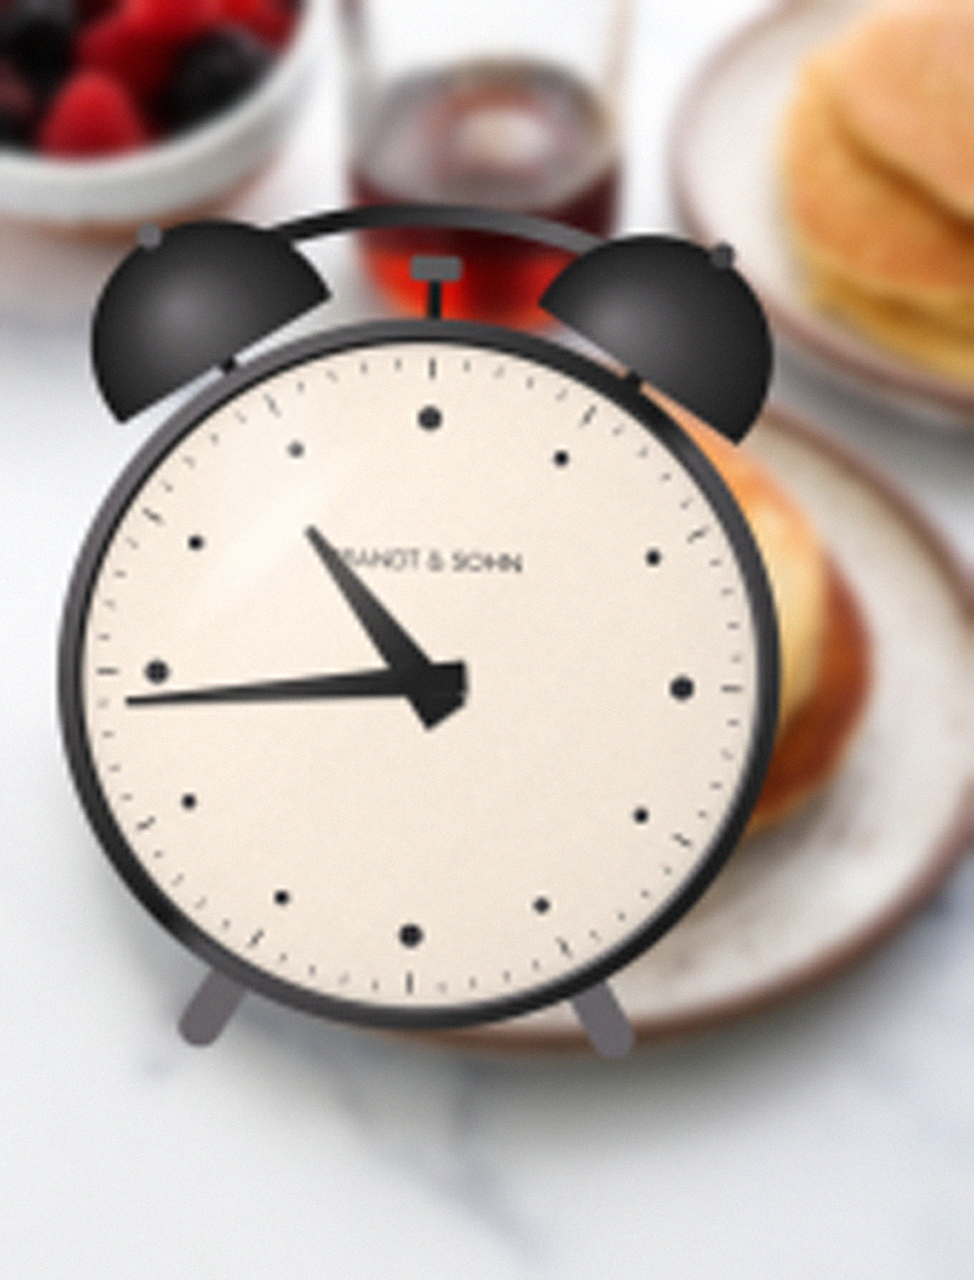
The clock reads 10,44
